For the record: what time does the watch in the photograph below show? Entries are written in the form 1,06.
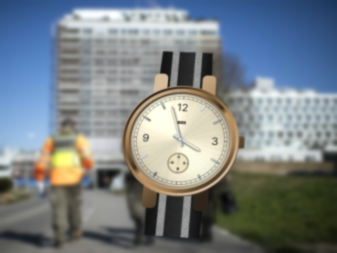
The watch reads 3,57
